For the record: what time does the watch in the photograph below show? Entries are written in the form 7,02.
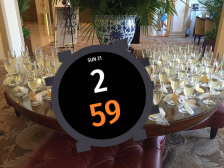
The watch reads 2,59
